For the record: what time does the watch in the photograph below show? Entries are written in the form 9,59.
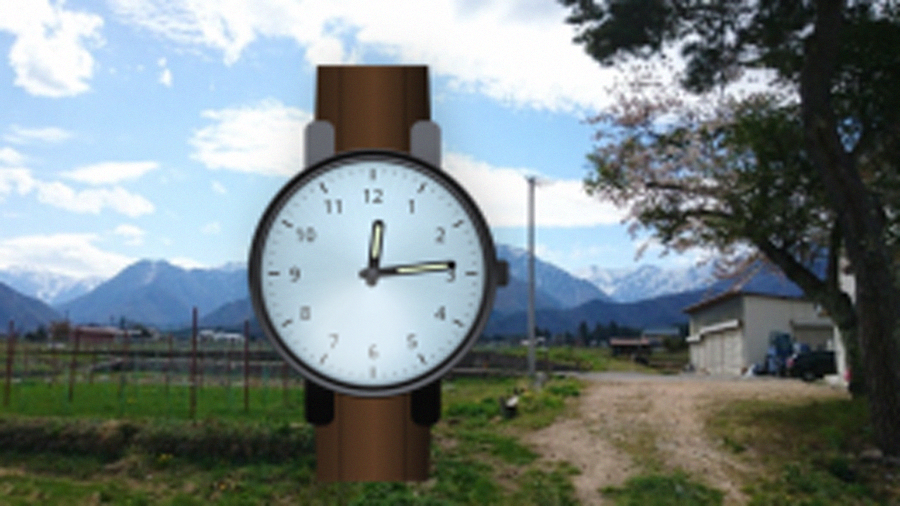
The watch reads 12,14
